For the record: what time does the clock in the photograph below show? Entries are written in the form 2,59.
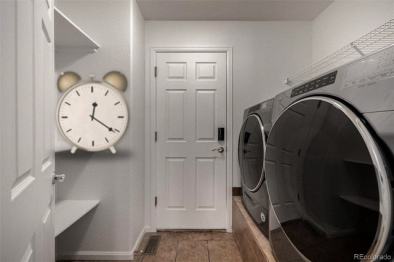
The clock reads 12,21
